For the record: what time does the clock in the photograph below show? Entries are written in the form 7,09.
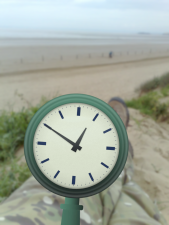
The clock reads 12,50
